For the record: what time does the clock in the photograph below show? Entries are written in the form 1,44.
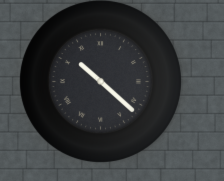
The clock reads 10,22
